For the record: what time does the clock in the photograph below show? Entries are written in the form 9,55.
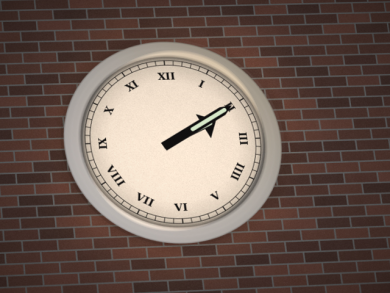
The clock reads 2,10
